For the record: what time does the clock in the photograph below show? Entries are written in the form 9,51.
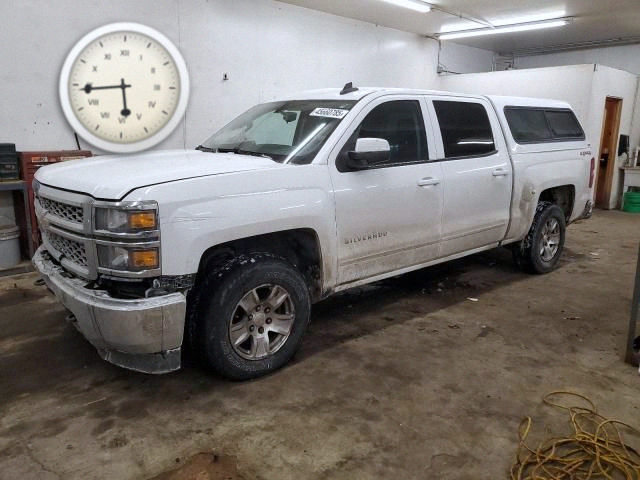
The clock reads 5,44
